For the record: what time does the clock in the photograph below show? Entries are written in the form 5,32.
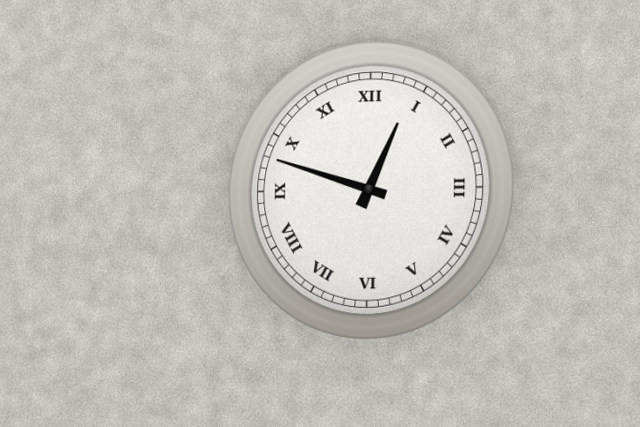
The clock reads 12,48
